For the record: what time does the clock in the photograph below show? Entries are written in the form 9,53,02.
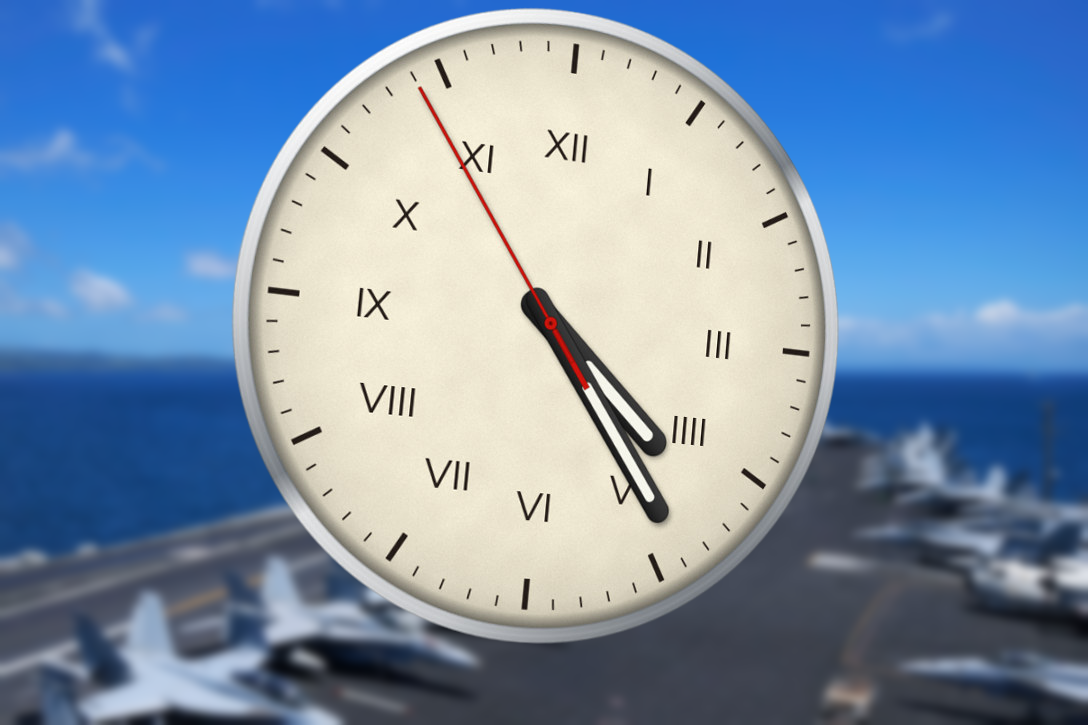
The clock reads 4,23,54
